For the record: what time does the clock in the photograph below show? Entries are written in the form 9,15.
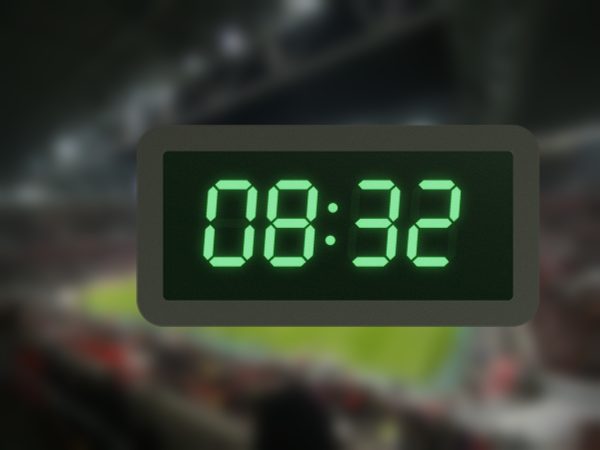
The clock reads 8,32
